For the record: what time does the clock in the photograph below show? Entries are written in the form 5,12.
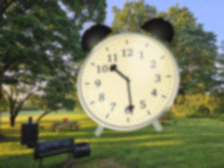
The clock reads 10,29
